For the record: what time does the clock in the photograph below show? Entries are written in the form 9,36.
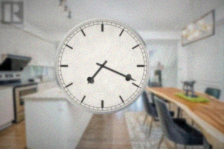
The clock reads 7,19
